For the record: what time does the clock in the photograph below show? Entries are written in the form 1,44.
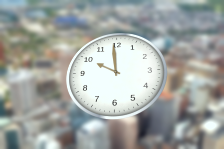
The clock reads 9,59
